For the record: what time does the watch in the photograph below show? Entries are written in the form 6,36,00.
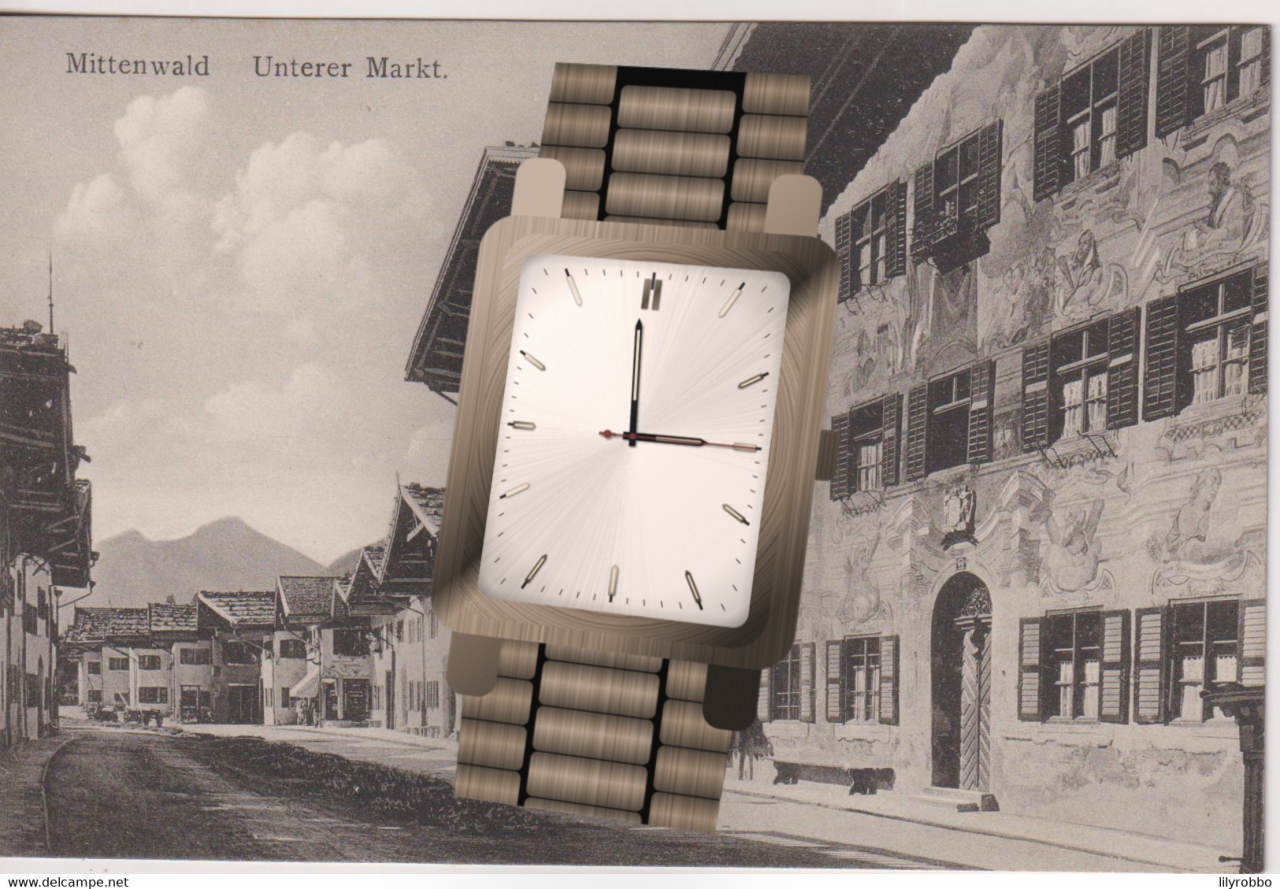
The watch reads 2,59,15
